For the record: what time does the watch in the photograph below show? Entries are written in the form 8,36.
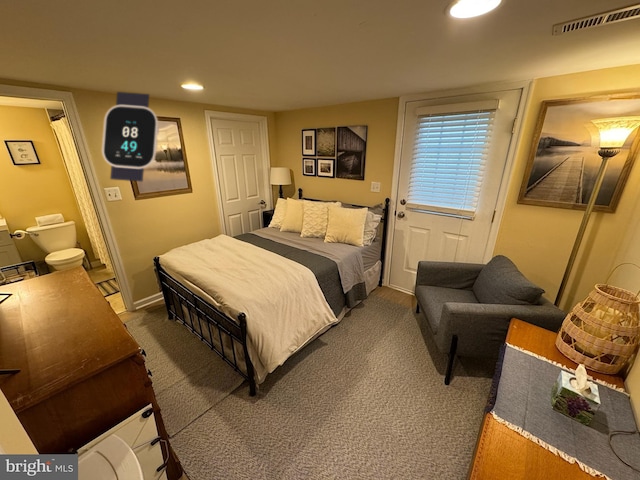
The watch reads 8,49
